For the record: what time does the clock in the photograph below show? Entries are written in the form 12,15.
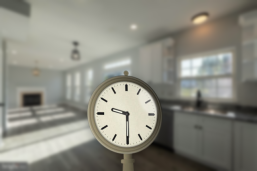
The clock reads 9,30
